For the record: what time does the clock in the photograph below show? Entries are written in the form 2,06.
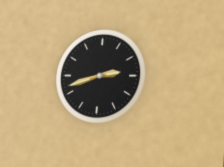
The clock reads 2,42
